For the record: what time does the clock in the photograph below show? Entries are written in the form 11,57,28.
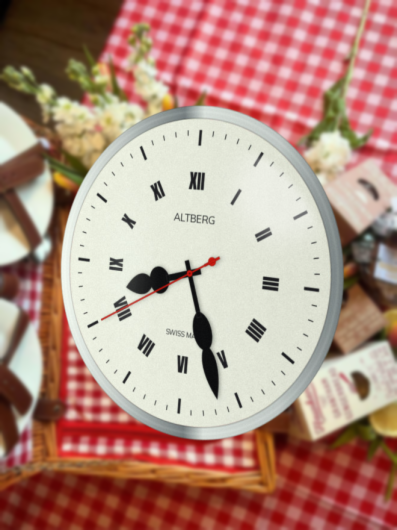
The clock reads 8,26,40
